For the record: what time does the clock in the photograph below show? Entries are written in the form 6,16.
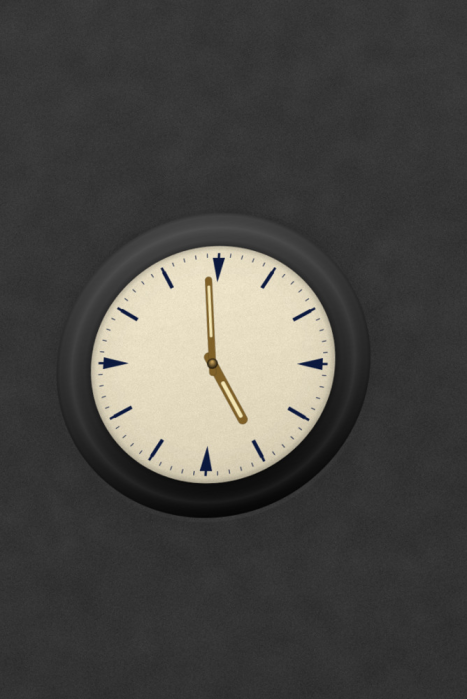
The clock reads 4,59
